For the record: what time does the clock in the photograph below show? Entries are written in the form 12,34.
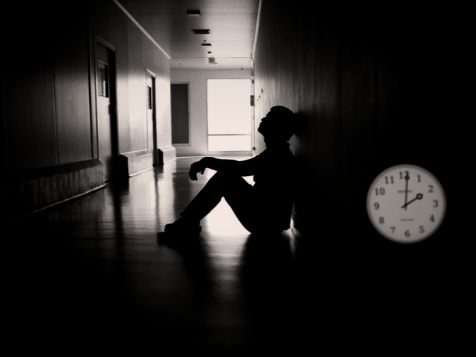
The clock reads 2,01
